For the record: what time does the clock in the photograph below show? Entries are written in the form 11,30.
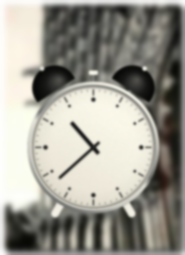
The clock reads 10,38
